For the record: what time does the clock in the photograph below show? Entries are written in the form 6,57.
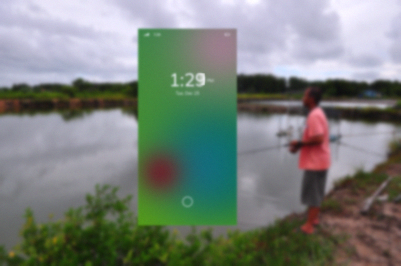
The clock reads 1,29
